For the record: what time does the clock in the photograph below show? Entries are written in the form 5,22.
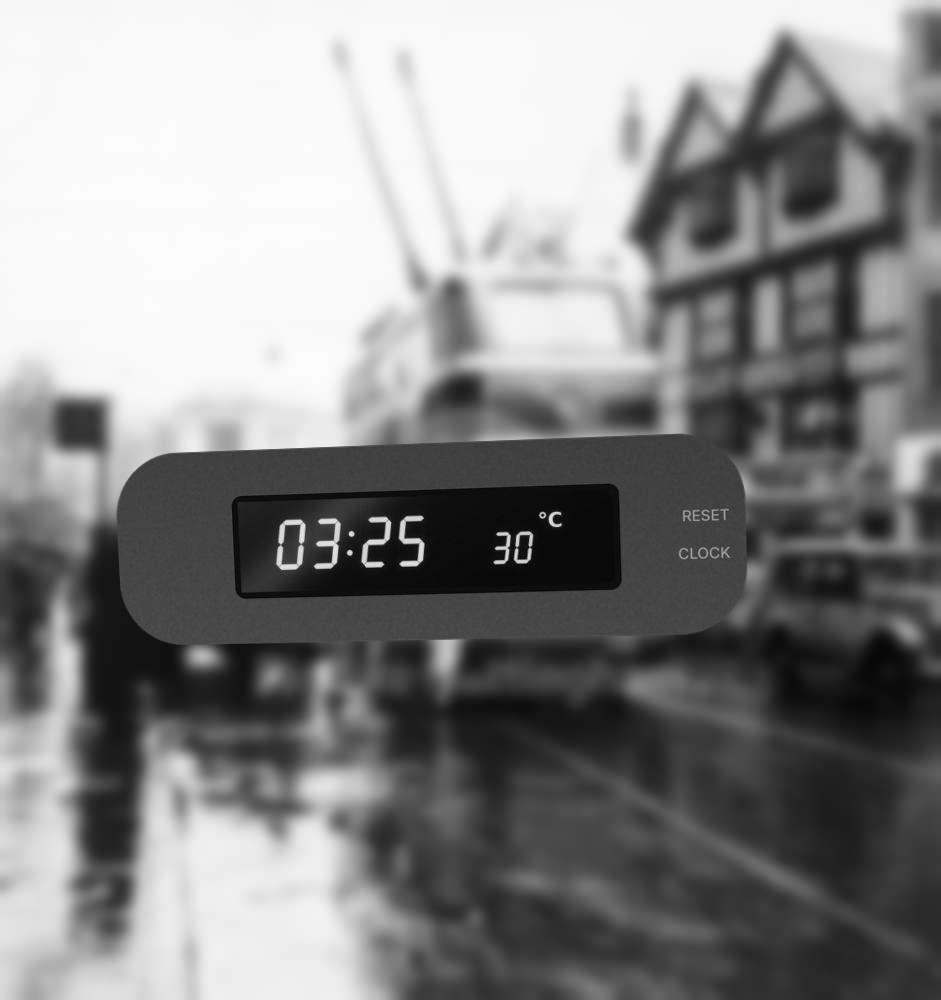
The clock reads 3,25
